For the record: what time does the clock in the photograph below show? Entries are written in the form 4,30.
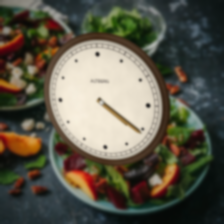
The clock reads 4,21
